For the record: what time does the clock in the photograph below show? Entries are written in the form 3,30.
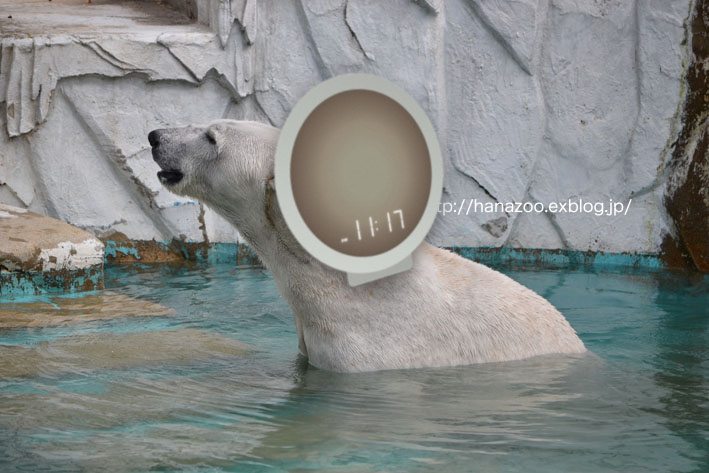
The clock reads 11,17
